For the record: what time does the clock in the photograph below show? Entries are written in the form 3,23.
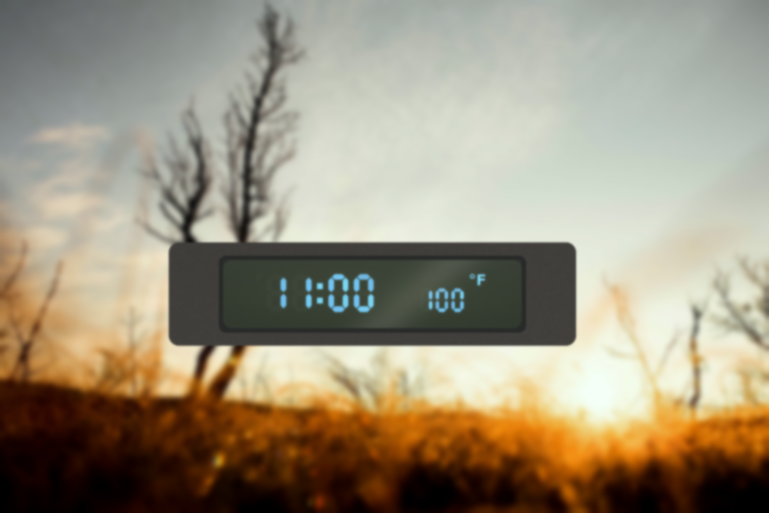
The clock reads 11,00
